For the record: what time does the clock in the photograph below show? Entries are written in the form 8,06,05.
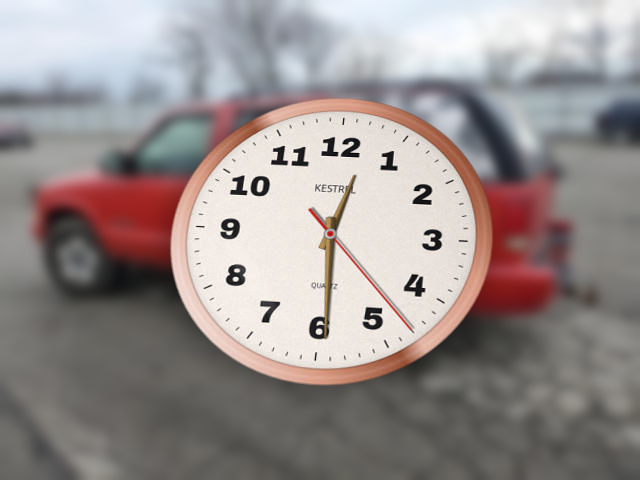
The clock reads 12,29,23
